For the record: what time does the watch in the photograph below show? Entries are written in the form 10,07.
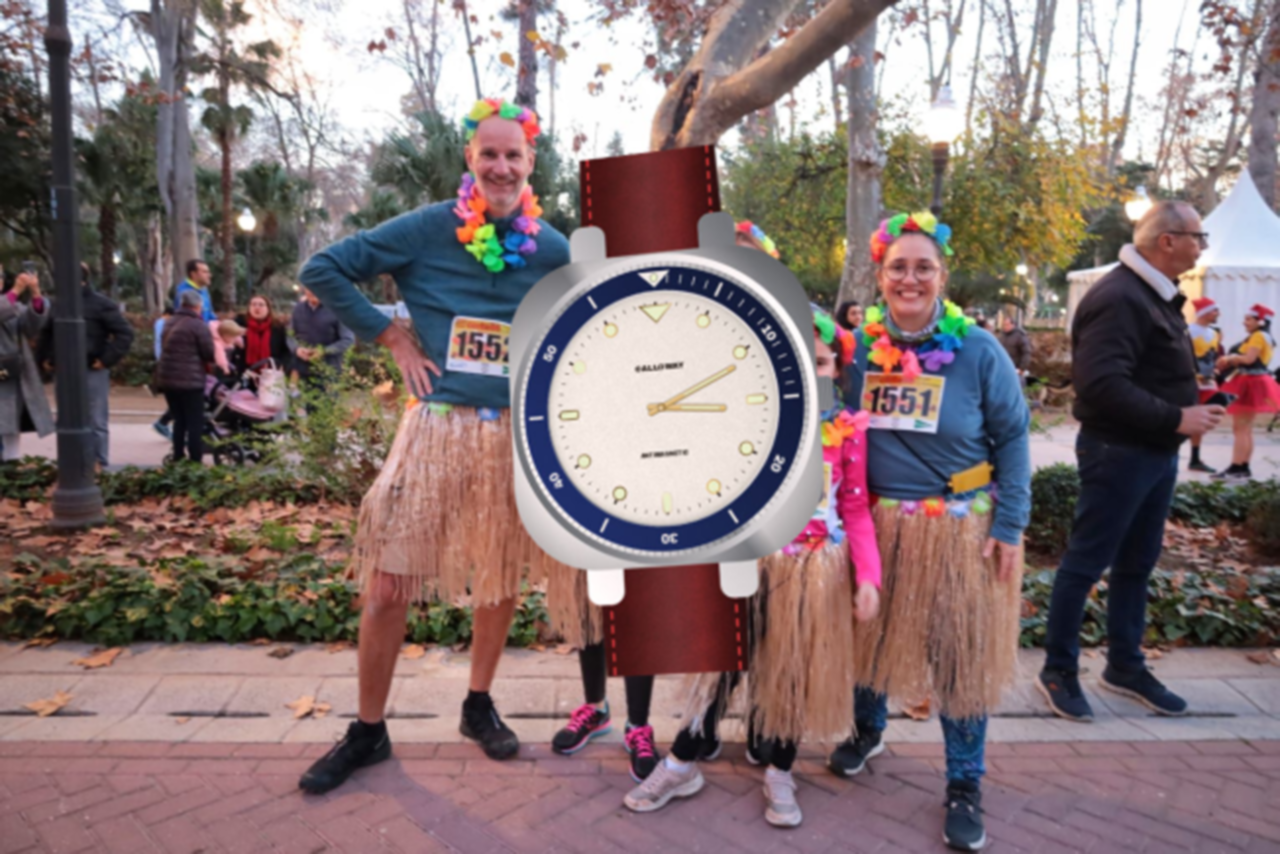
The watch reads 3,11
